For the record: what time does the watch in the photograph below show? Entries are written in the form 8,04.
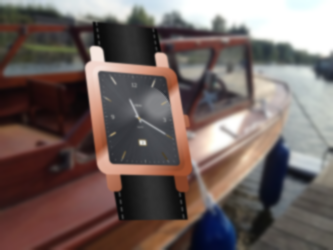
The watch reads 11,20
